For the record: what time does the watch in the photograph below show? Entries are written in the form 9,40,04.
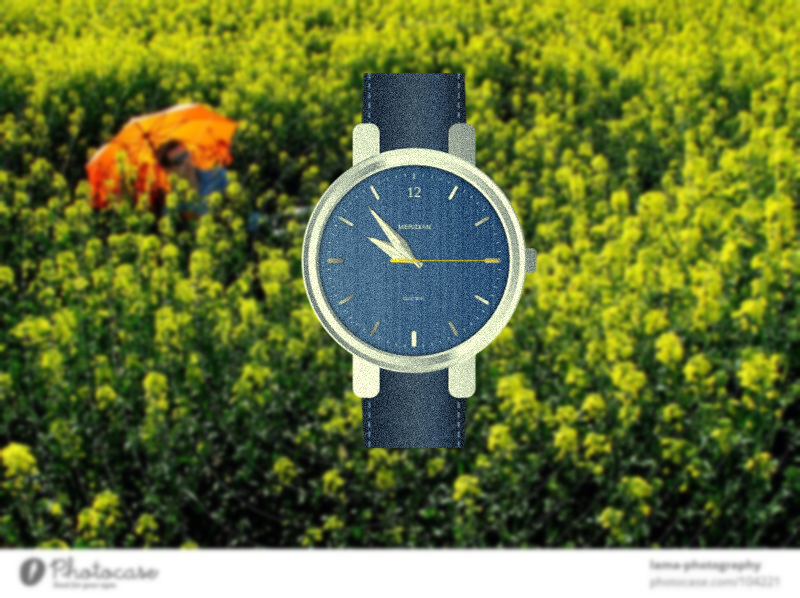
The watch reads 9,53,15
